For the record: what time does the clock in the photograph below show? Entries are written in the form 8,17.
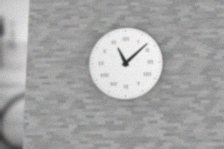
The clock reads 11,08
